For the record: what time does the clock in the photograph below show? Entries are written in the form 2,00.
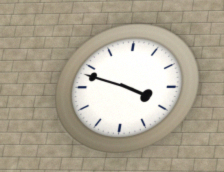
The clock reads 3,48
